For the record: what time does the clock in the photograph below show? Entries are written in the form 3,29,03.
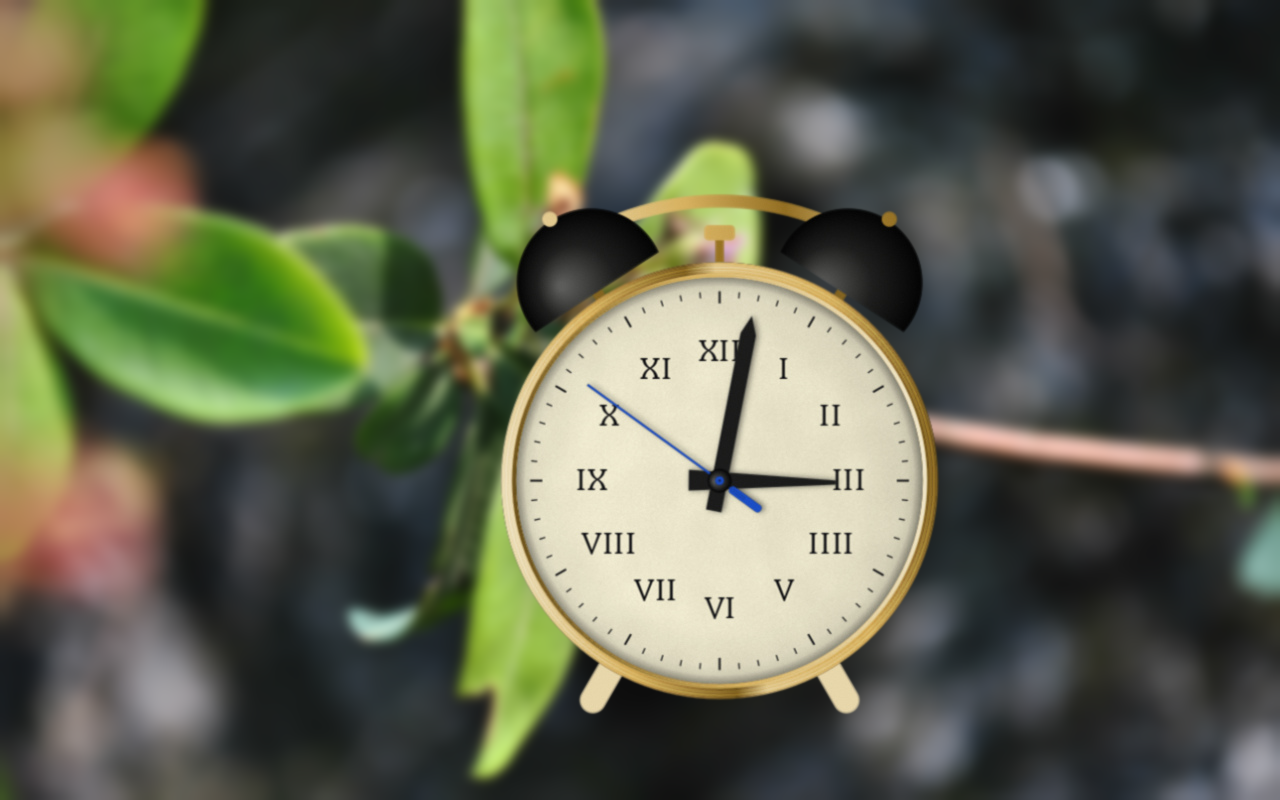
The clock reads 3,01,51
